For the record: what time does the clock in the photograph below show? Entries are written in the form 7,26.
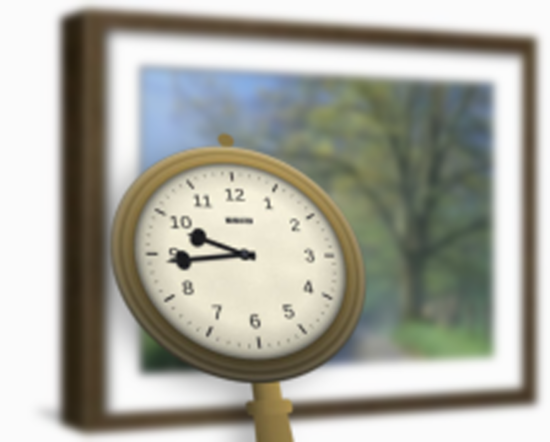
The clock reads 9,44
